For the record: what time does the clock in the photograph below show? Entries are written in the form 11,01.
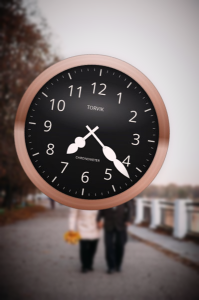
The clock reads 7,22
